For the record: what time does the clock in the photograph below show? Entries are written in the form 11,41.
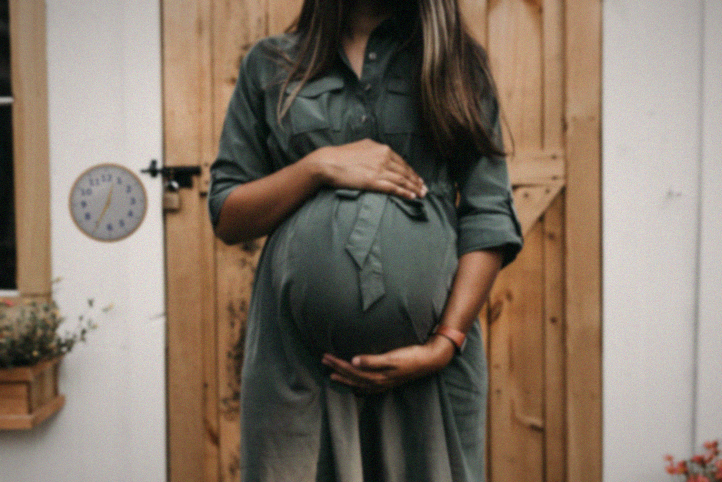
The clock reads 12,35
